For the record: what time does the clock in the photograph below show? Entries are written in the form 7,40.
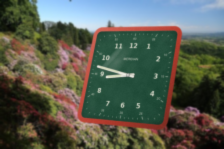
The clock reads 8,47
